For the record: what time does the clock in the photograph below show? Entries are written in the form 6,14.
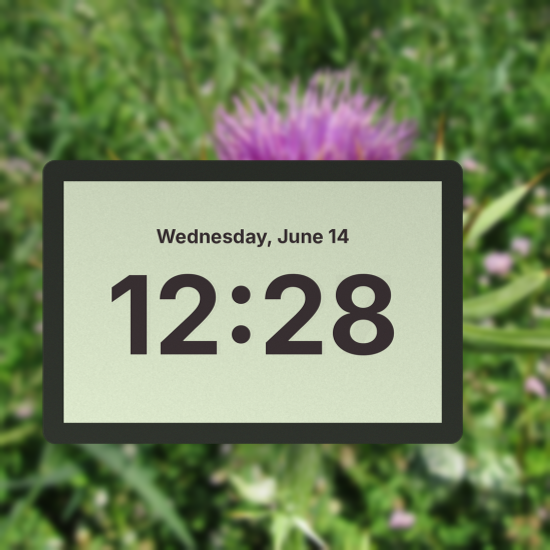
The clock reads 12,28
